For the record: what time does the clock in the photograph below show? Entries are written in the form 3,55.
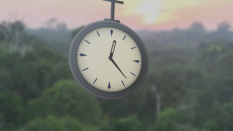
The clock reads 12,23
